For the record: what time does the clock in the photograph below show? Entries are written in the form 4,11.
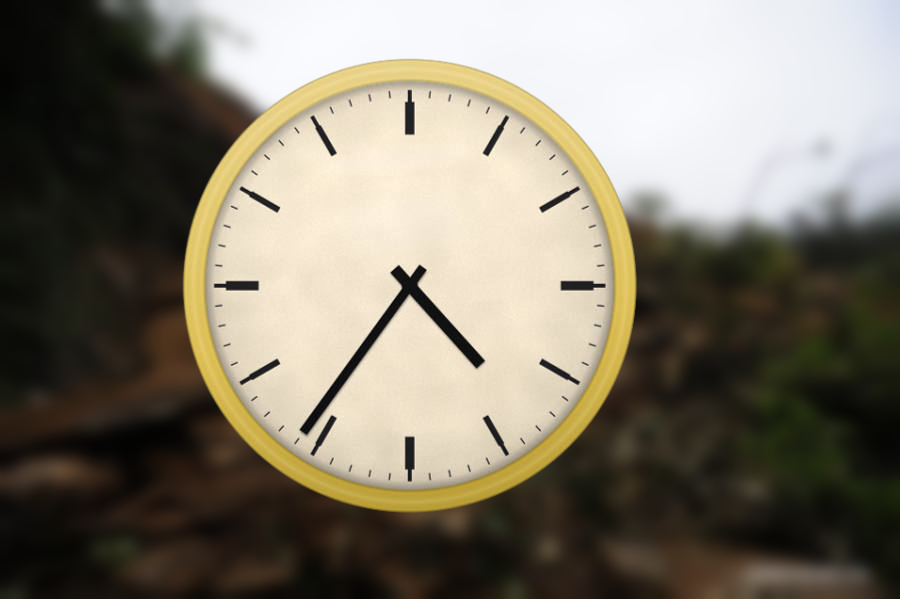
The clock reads 4,36
